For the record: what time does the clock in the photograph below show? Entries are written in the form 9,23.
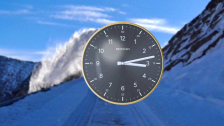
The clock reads 3,13
